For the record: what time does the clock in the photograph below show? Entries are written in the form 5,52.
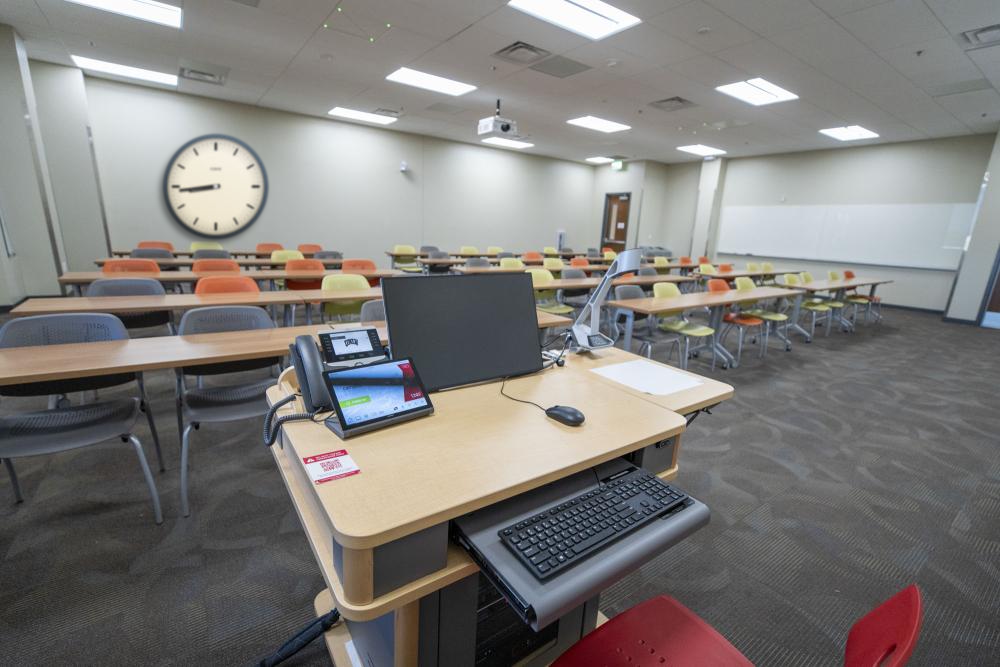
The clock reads 8,44
